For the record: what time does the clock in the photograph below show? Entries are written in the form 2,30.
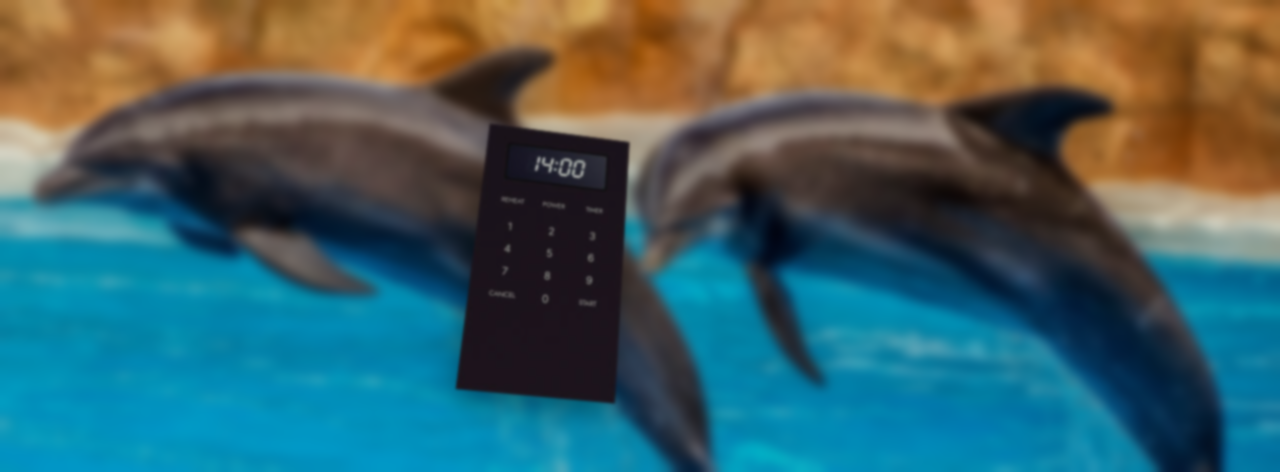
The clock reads 14,00
